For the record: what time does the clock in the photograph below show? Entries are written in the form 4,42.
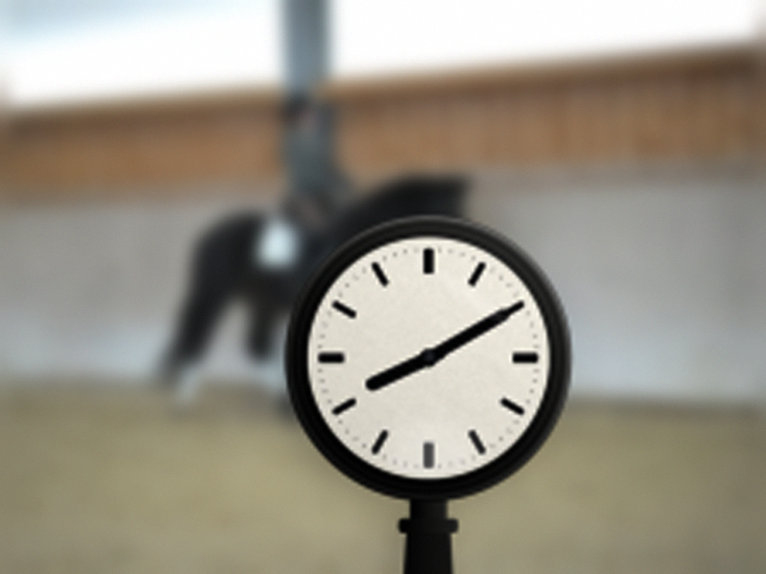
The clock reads 8,10
